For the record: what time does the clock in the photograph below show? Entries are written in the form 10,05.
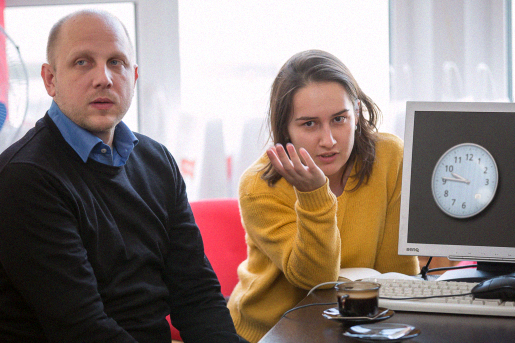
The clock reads 9,46
